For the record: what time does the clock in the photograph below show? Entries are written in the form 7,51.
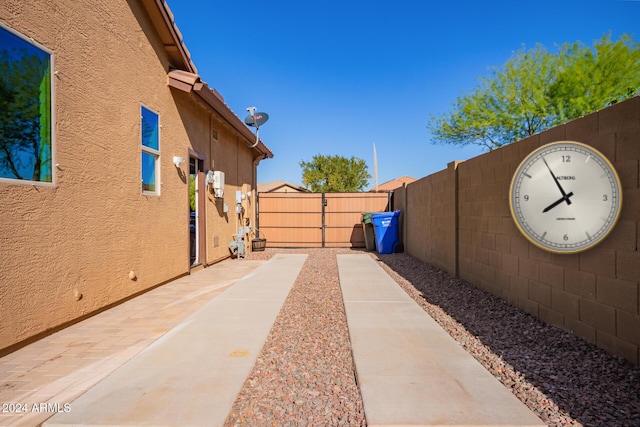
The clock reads 7,55
